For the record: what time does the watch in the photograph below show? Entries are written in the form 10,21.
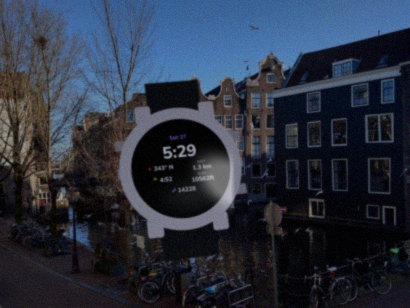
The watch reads 5,29
